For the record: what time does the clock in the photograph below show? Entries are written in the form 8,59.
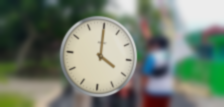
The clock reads 4,00
